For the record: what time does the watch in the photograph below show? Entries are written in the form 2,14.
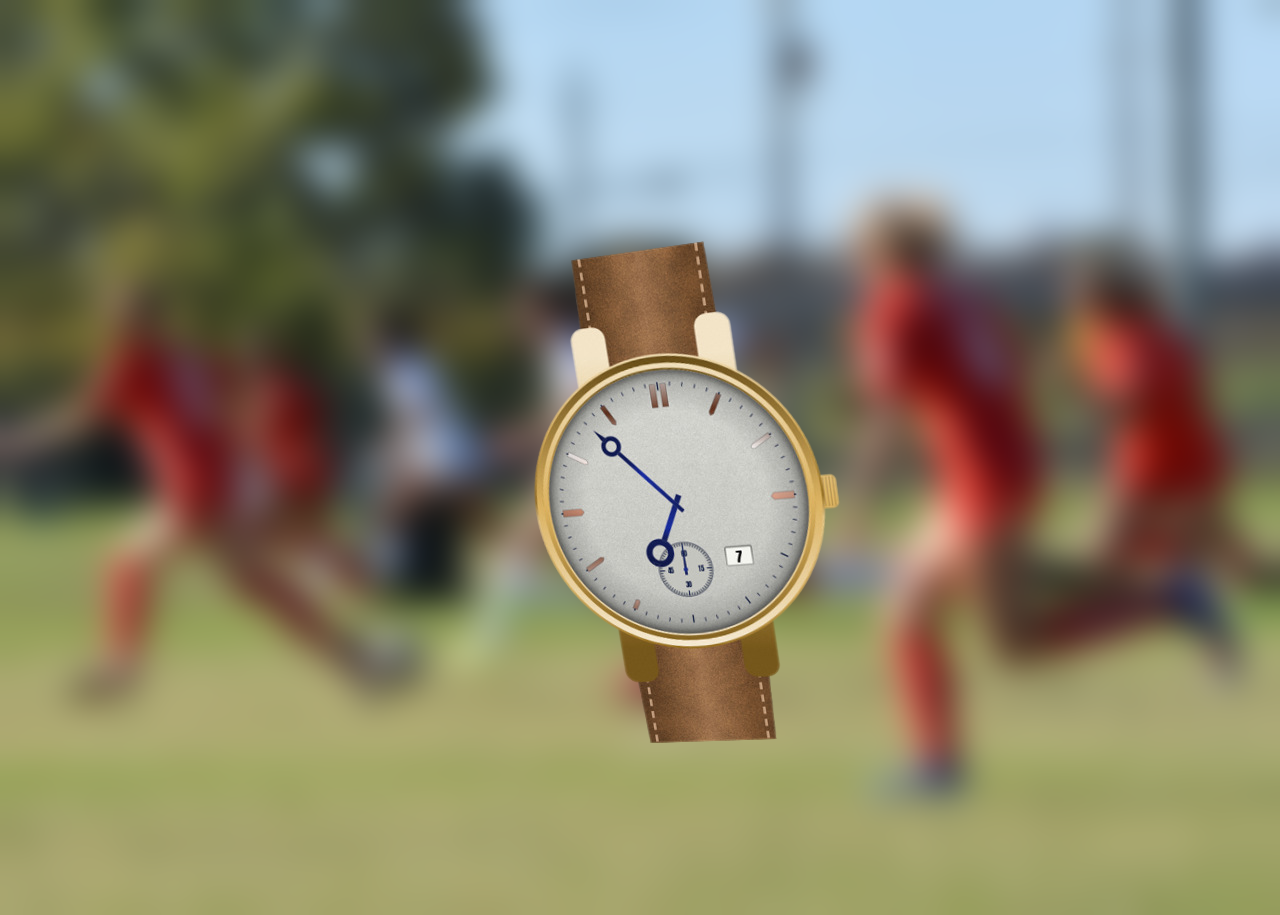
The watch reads 6,53
